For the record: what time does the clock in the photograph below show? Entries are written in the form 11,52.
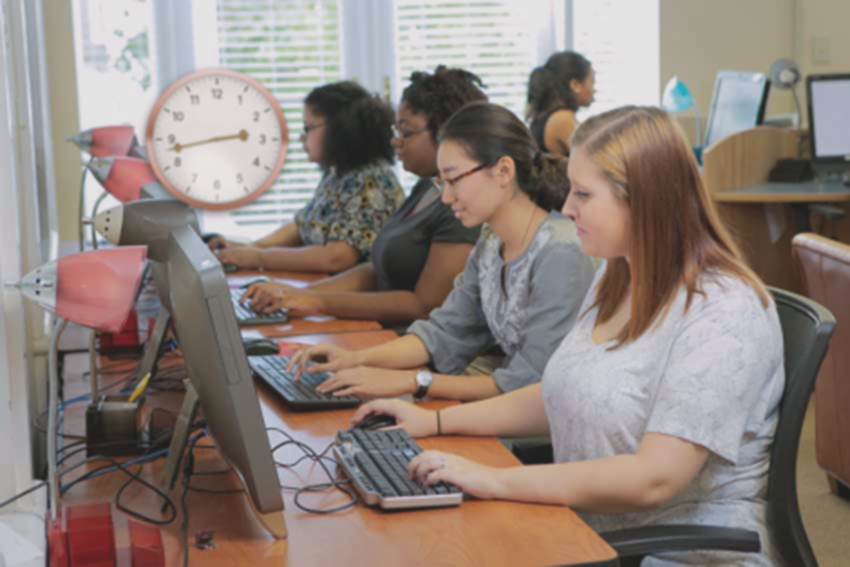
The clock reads 2,43
